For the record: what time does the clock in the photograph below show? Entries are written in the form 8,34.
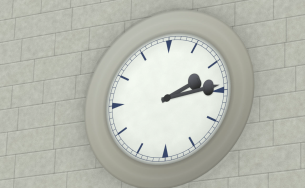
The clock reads 2,14
